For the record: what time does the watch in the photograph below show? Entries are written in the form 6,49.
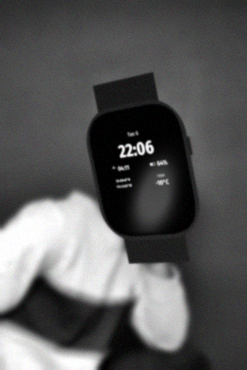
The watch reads 22,06
